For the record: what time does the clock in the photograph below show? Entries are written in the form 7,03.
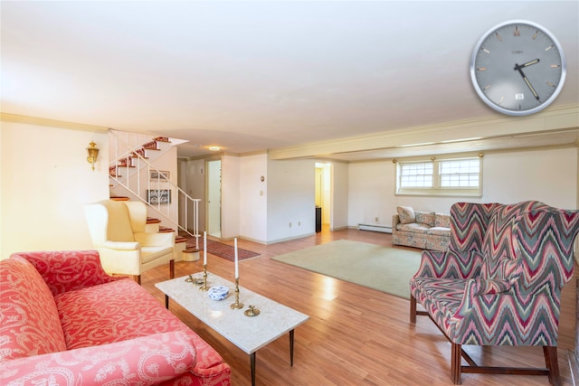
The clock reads 2,25
